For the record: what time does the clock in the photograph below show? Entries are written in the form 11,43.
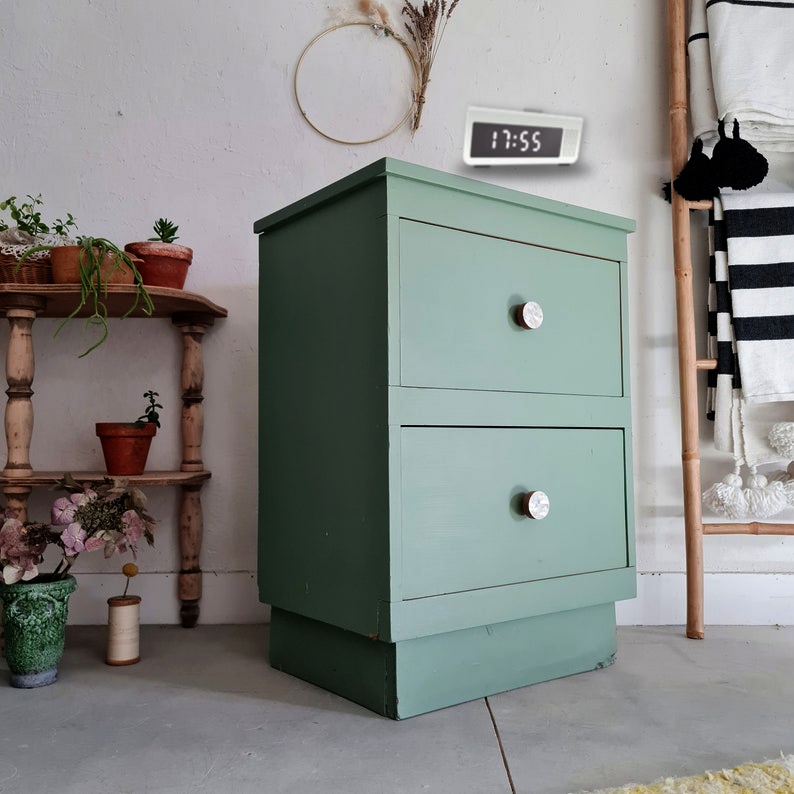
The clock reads 17,55
